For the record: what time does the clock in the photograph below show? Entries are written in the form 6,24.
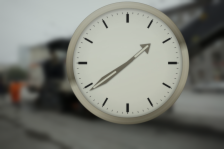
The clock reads 1,39
